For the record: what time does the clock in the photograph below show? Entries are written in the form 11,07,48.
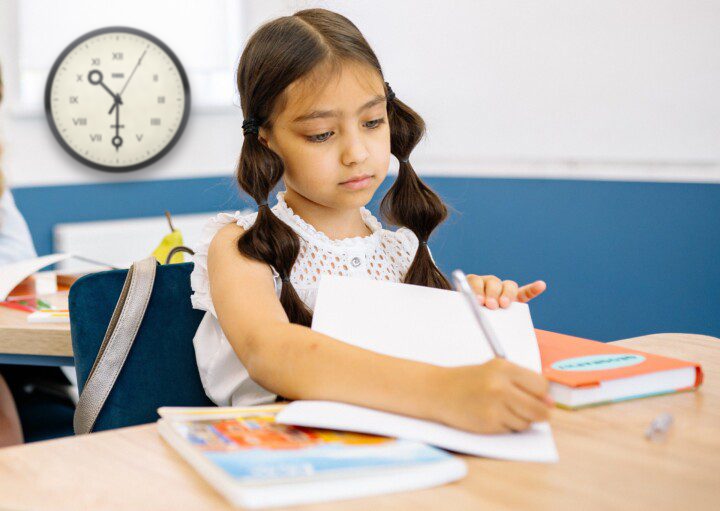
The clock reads 10,30,05
